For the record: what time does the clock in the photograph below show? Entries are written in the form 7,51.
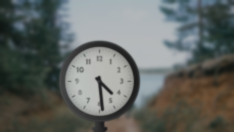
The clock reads 4,29
